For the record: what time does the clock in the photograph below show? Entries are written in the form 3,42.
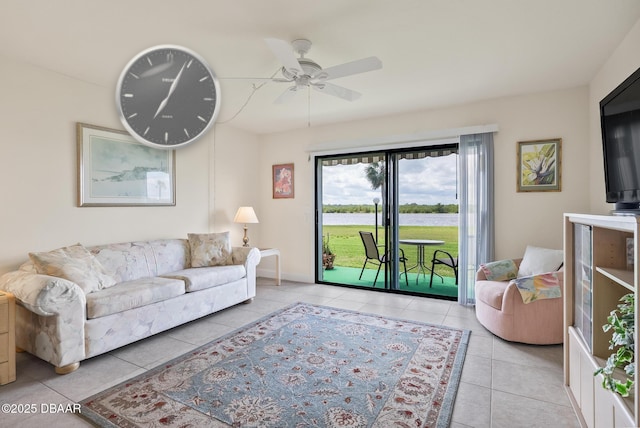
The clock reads 7,04
